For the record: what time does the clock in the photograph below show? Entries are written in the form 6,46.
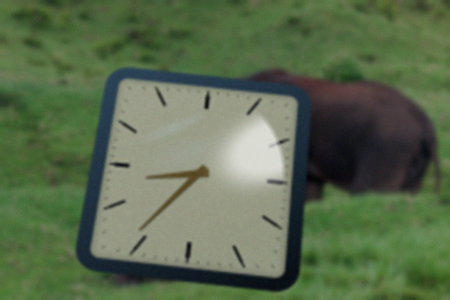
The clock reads 8,36
